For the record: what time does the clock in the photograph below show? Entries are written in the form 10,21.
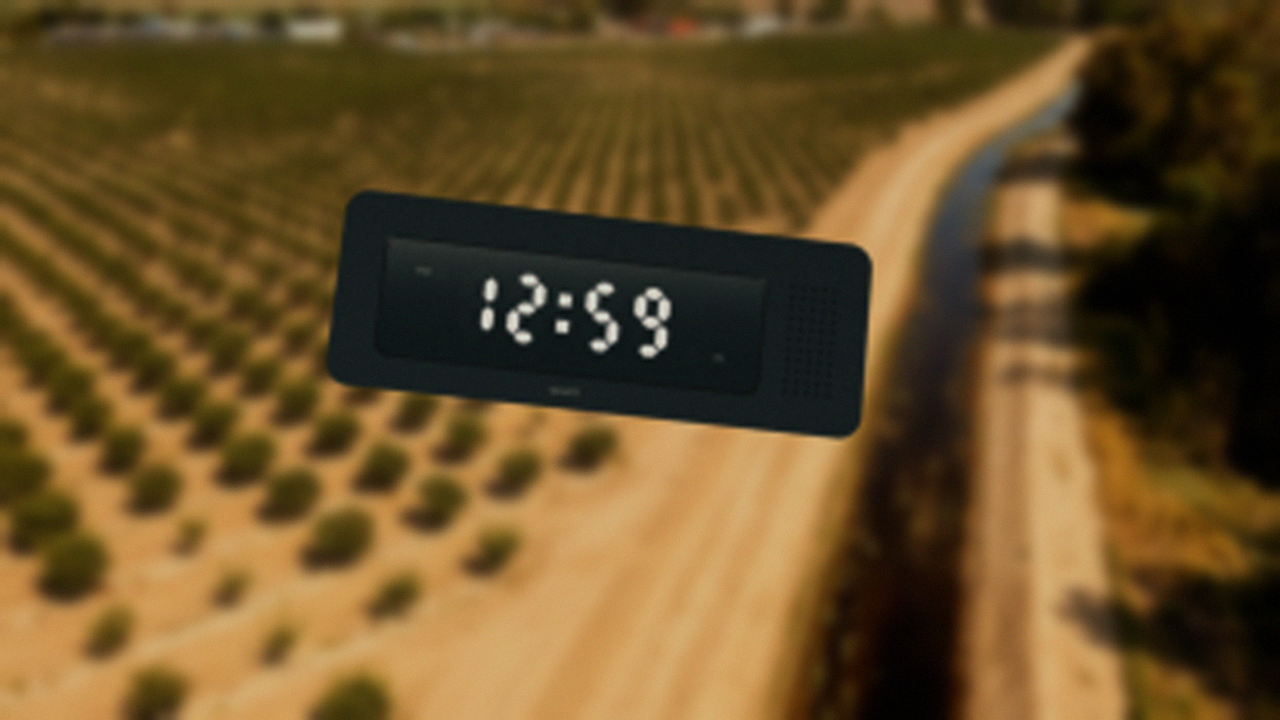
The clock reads 12,59
